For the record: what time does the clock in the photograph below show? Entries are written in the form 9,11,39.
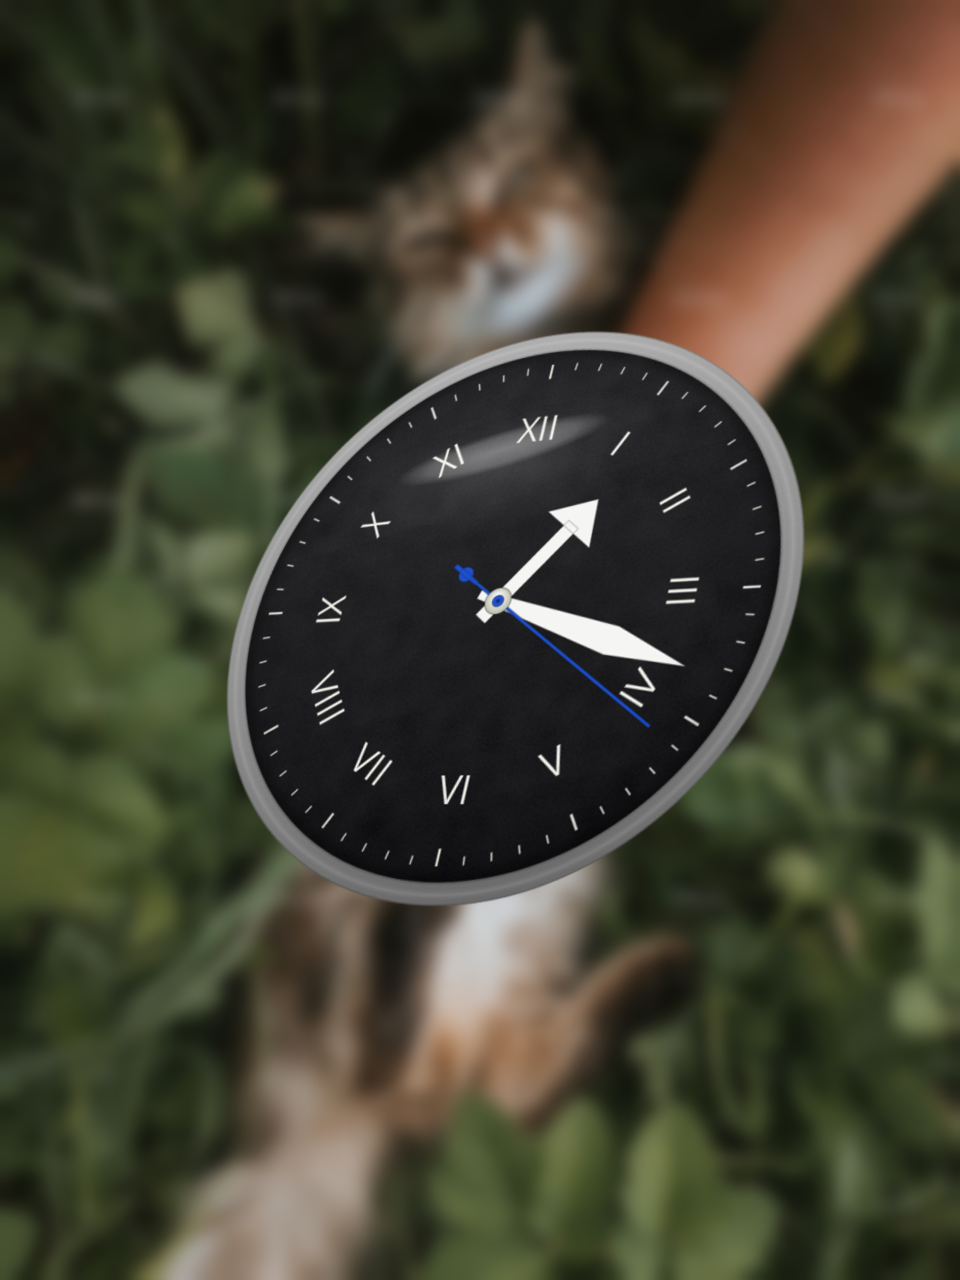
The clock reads 1,18,21
